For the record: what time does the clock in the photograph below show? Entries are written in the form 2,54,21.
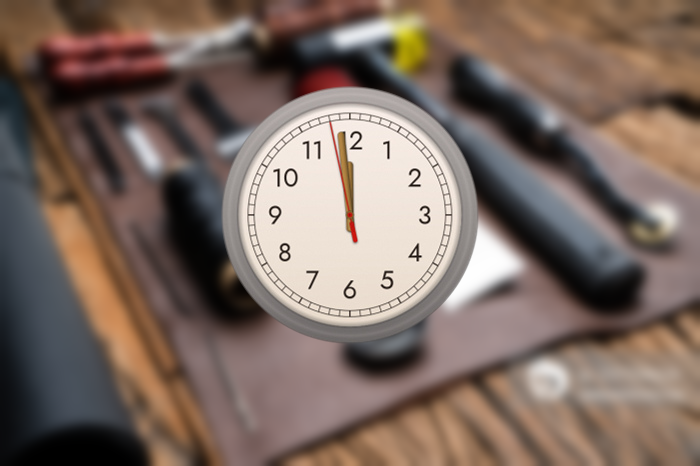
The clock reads 11,58,58
